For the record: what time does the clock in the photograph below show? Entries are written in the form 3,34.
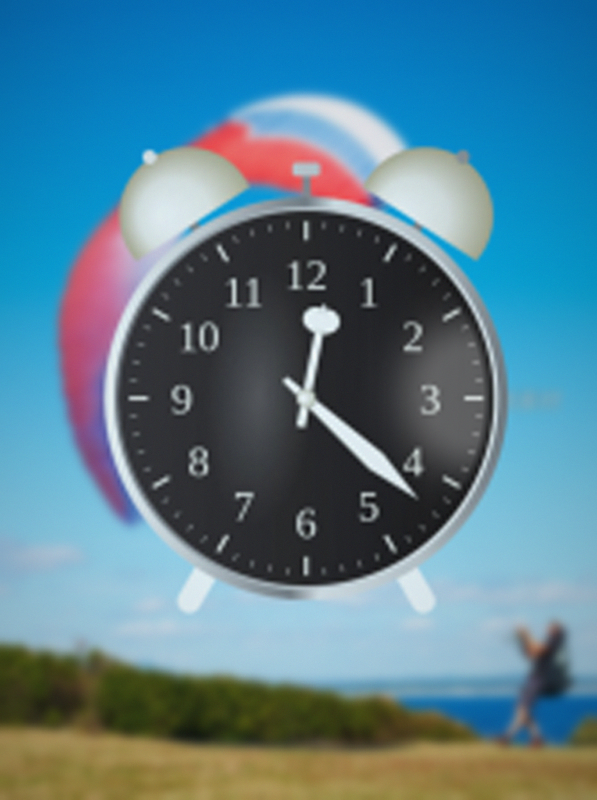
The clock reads 12,22
